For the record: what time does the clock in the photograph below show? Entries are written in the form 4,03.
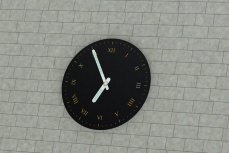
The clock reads 6,55
